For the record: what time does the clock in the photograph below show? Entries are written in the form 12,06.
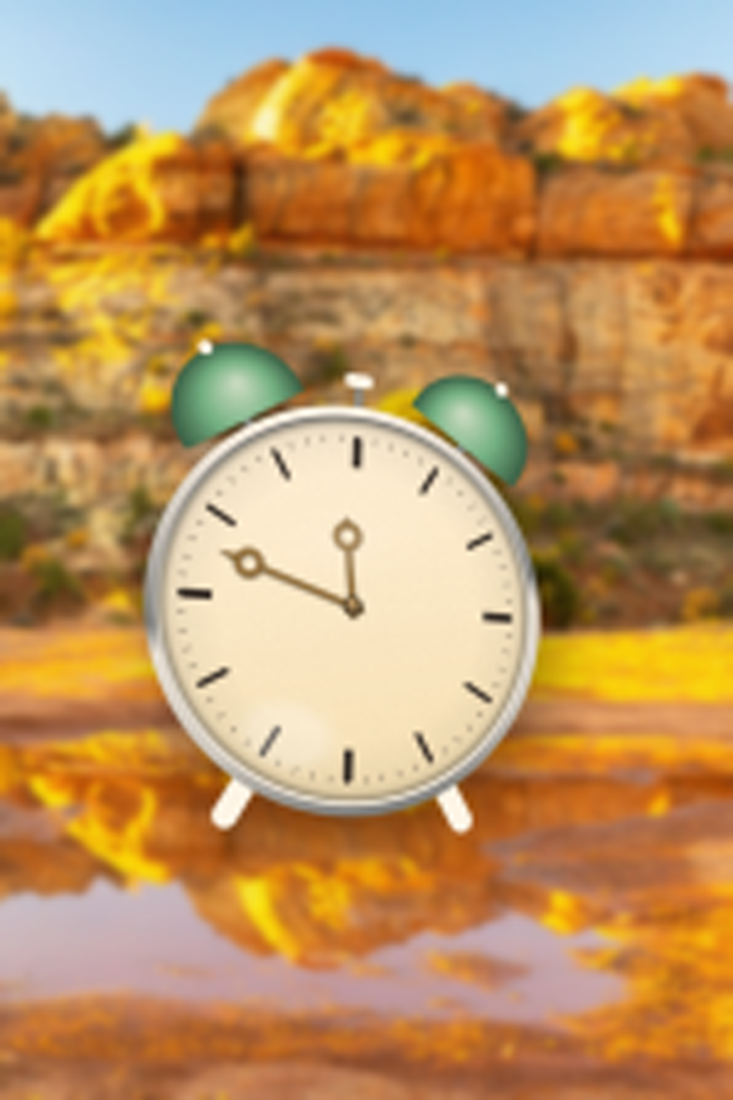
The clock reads 11,48
